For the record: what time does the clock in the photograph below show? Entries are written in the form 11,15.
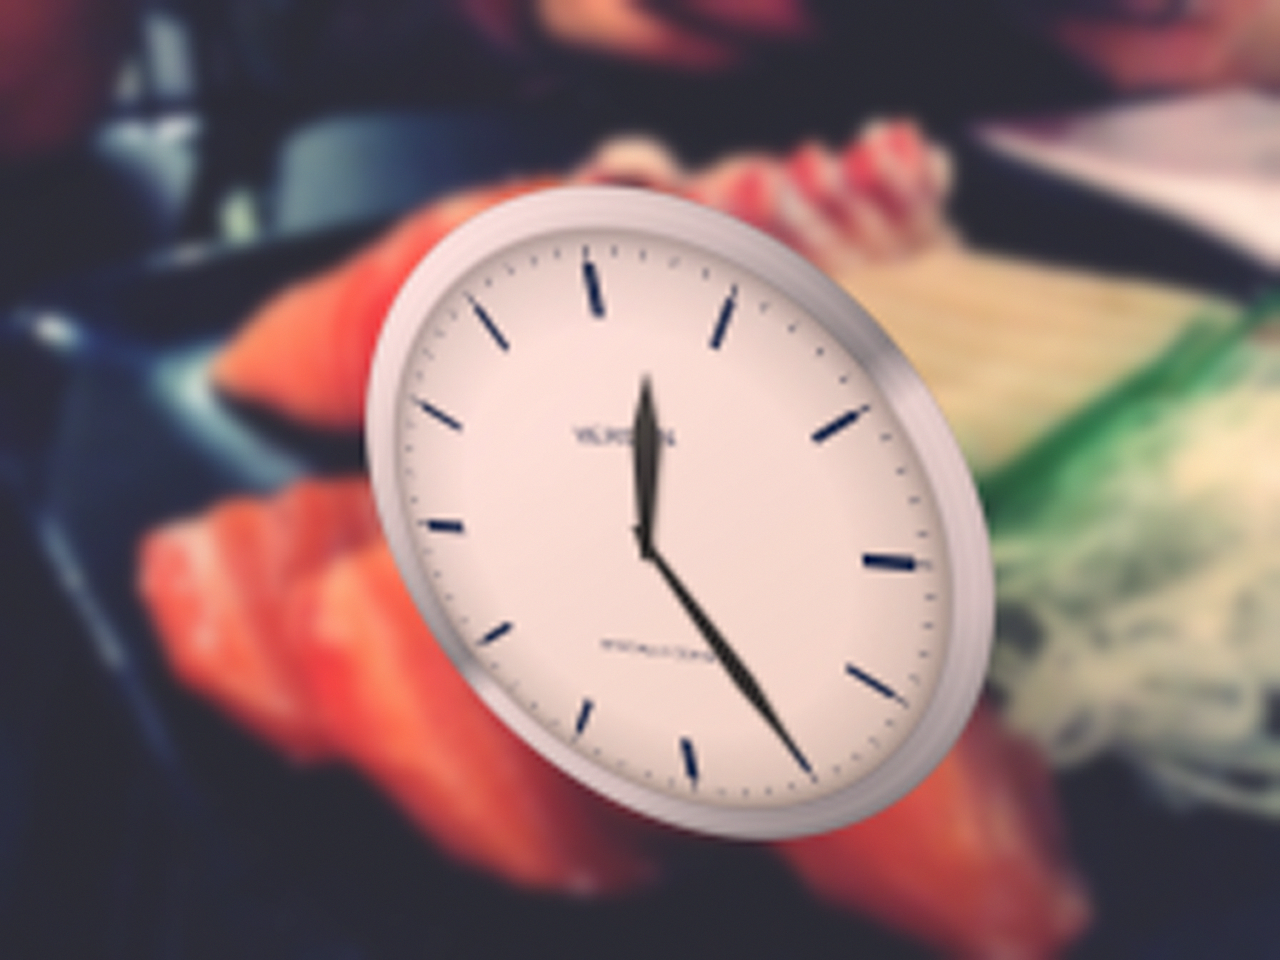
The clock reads 12,25
